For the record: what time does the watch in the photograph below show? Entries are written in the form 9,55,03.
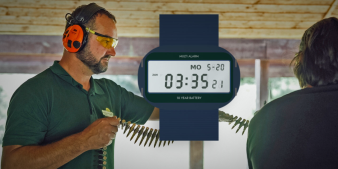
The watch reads 3,35,21
